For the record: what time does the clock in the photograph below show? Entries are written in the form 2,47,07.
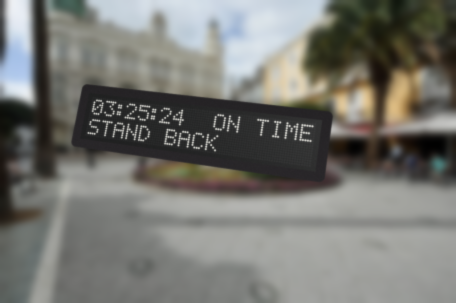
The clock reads 3,25,24
